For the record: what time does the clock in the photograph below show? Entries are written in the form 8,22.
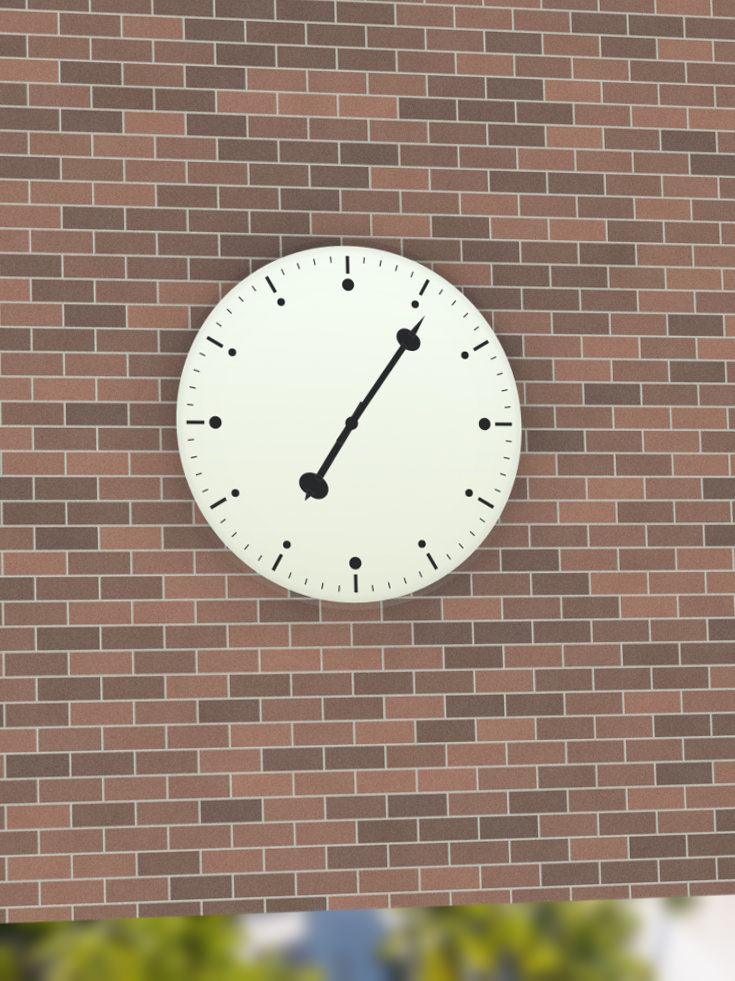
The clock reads 7,06
